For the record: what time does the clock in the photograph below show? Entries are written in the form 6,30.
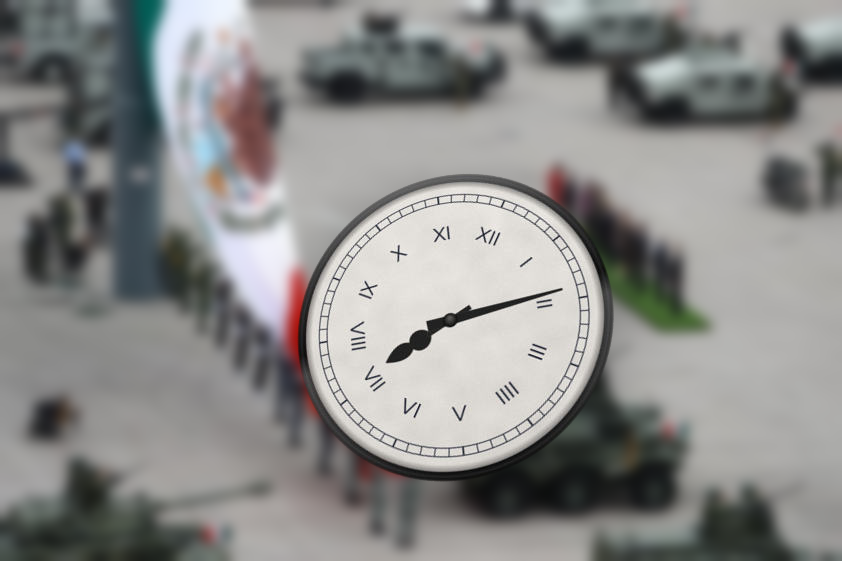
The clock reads 7,09
